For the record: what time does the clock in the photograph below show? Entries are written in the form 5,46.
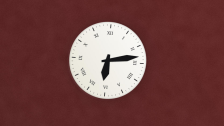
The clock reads 6,13
